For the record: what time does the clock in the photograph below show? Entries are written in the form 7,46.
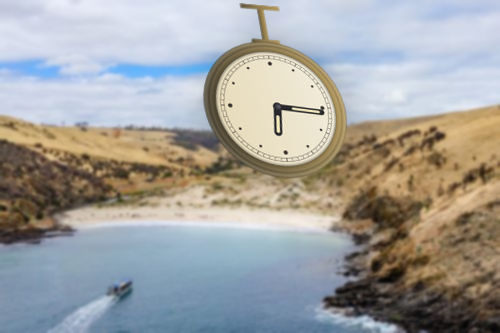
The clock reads 6,16
